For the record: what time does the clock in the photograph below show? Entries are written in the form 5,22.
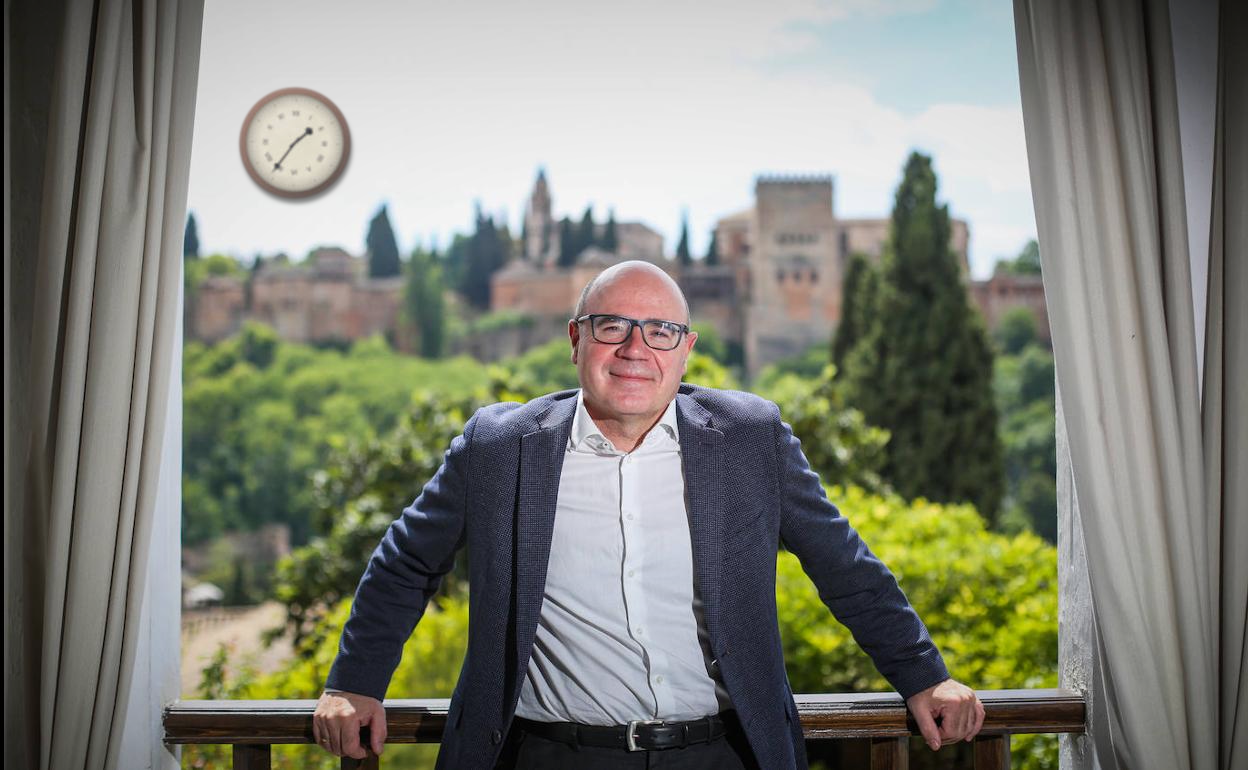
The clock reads 1,36
